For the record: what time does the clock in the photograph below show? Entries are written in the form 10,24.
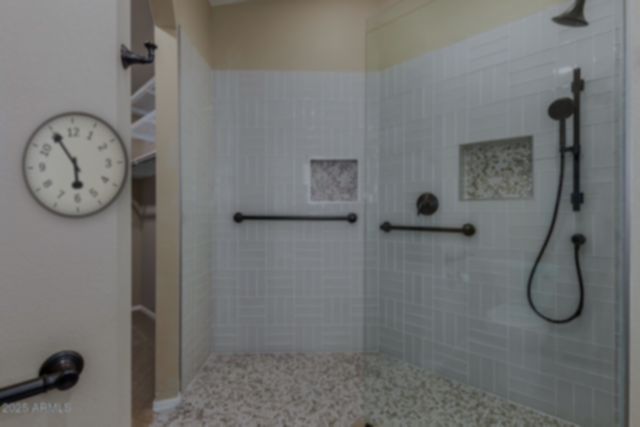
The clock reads 5,55
